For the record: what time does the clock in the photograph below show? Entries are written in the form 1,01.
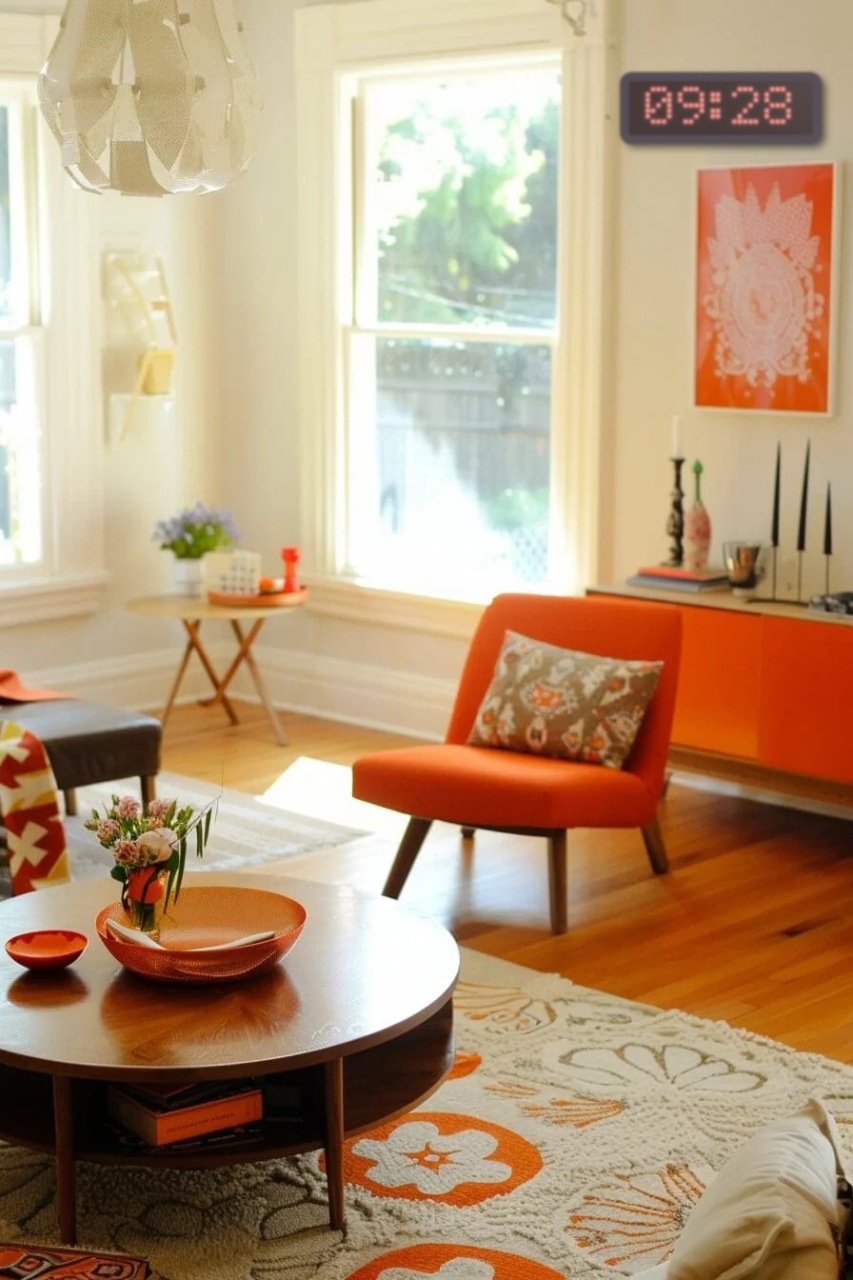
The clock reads 9,28
